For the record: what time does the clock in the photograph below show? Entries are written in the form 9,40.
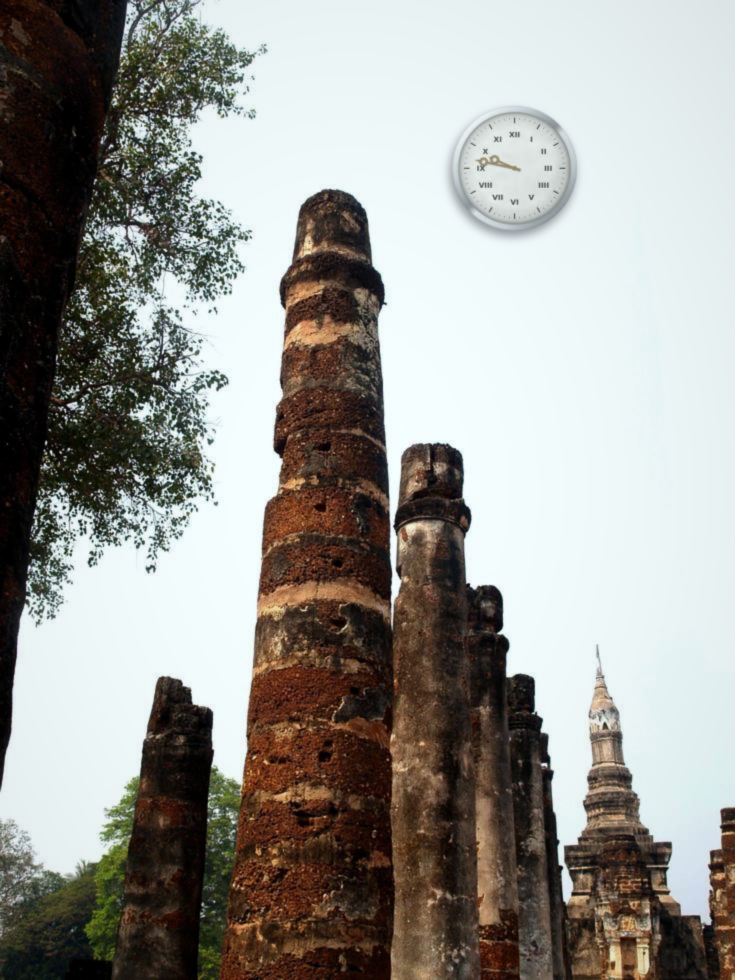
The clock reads 9,47
